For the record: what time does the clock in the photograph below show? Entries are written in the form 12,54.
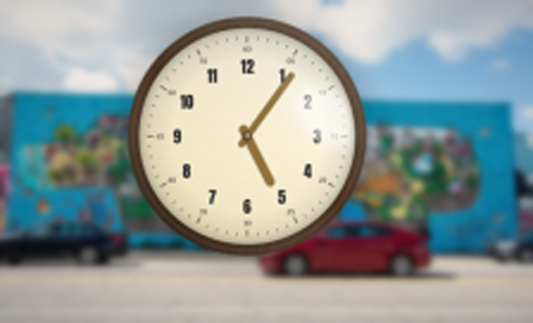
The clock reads 5,06
